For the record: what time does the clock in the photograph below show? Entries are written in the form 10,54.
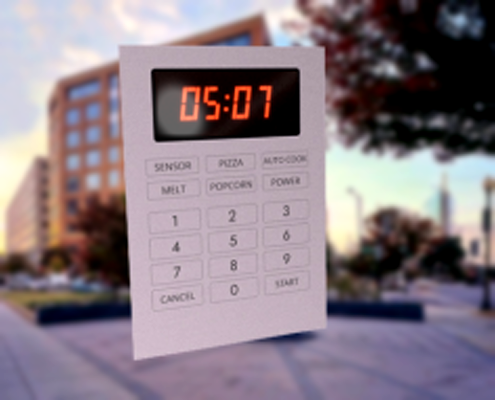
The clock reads 5,07
